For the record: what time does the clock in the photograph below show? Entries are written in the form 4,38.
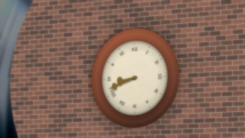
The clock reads 8,42
